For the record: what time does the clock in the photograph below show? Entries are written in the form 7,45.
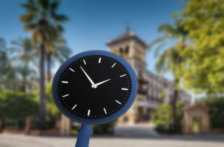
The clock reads 1,53
